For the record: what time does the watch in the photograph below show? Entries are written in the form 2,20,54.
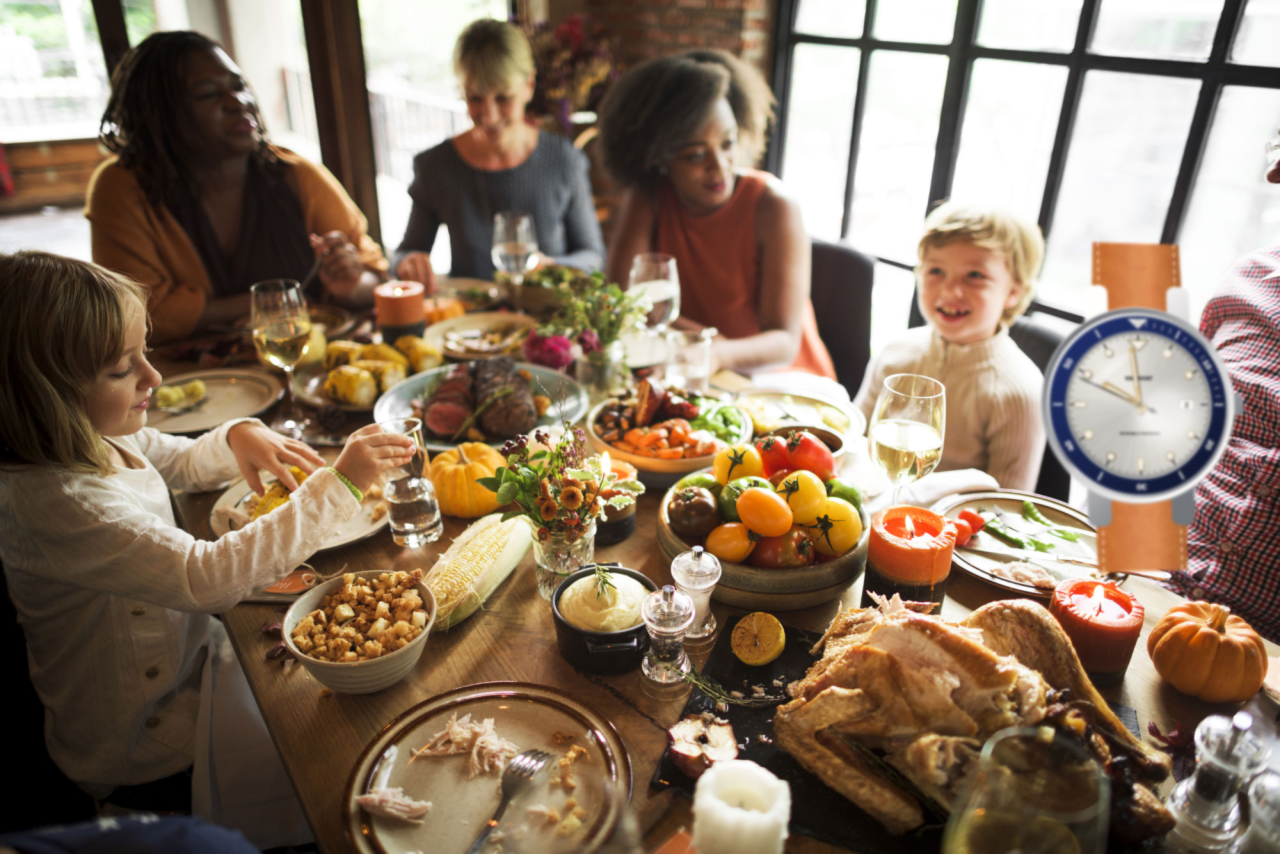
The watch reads 9,58,49
